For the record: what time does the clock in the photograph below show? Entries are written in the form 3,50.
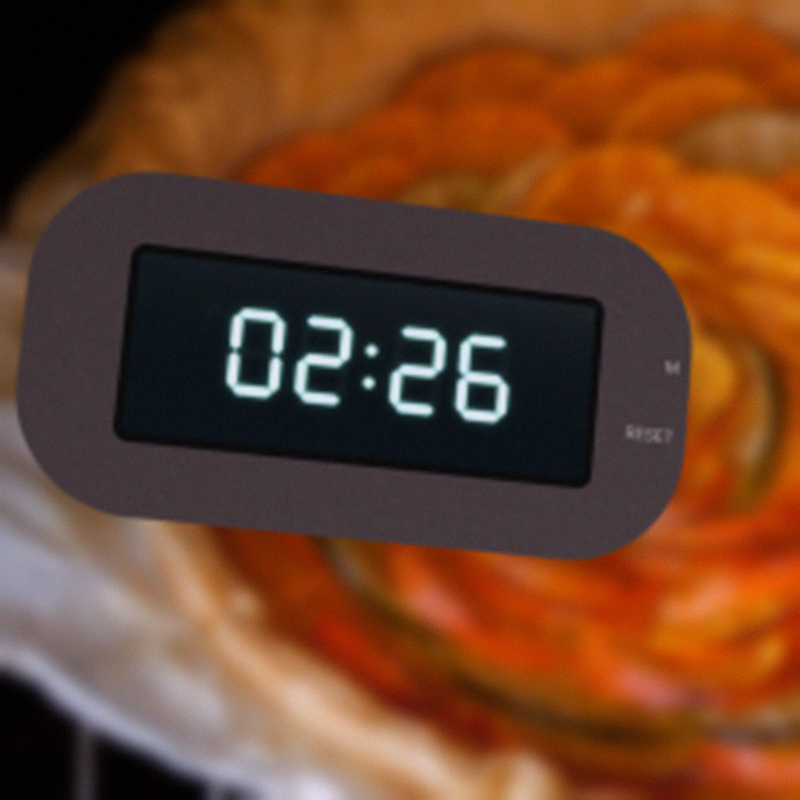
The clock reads 2,26
